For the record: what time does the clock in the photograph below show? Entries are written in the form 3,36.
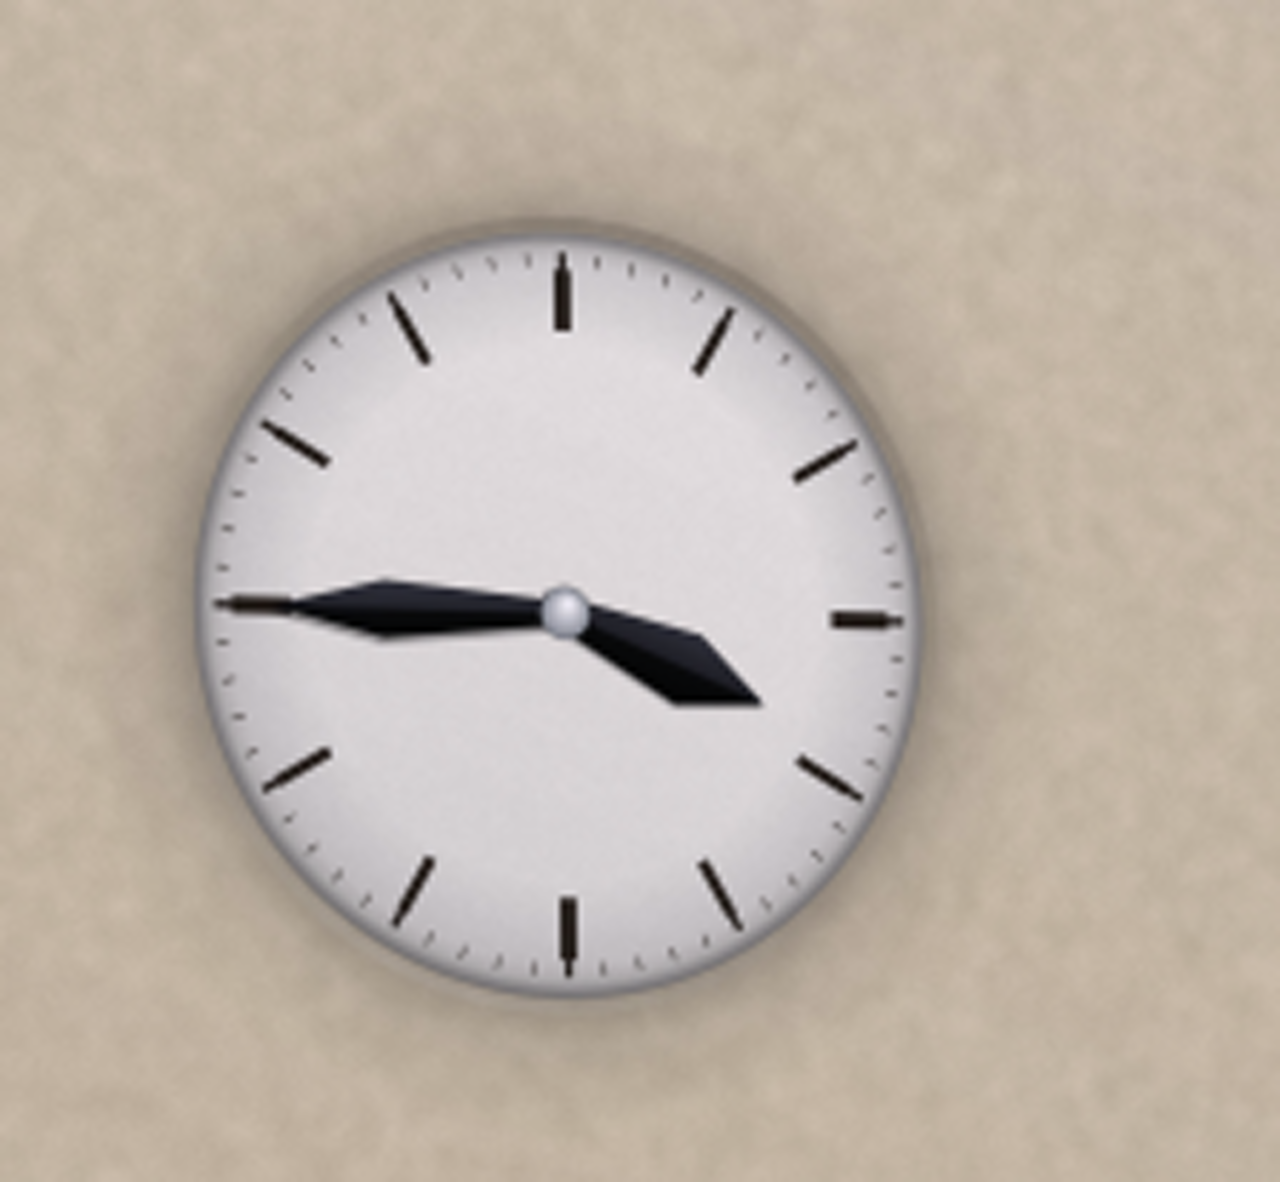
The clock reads 3,45
